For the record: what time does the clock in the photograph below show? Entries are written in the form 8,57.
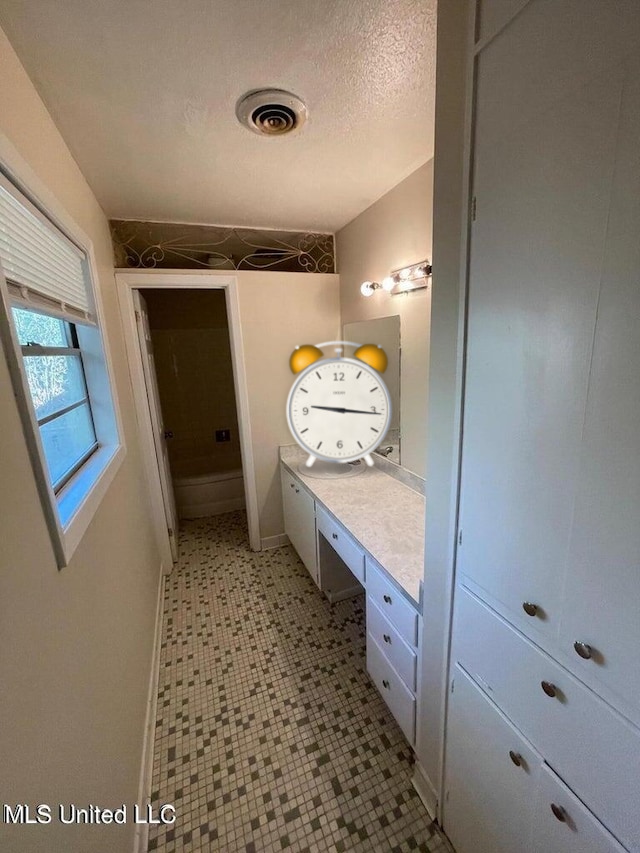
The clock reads 9,16
